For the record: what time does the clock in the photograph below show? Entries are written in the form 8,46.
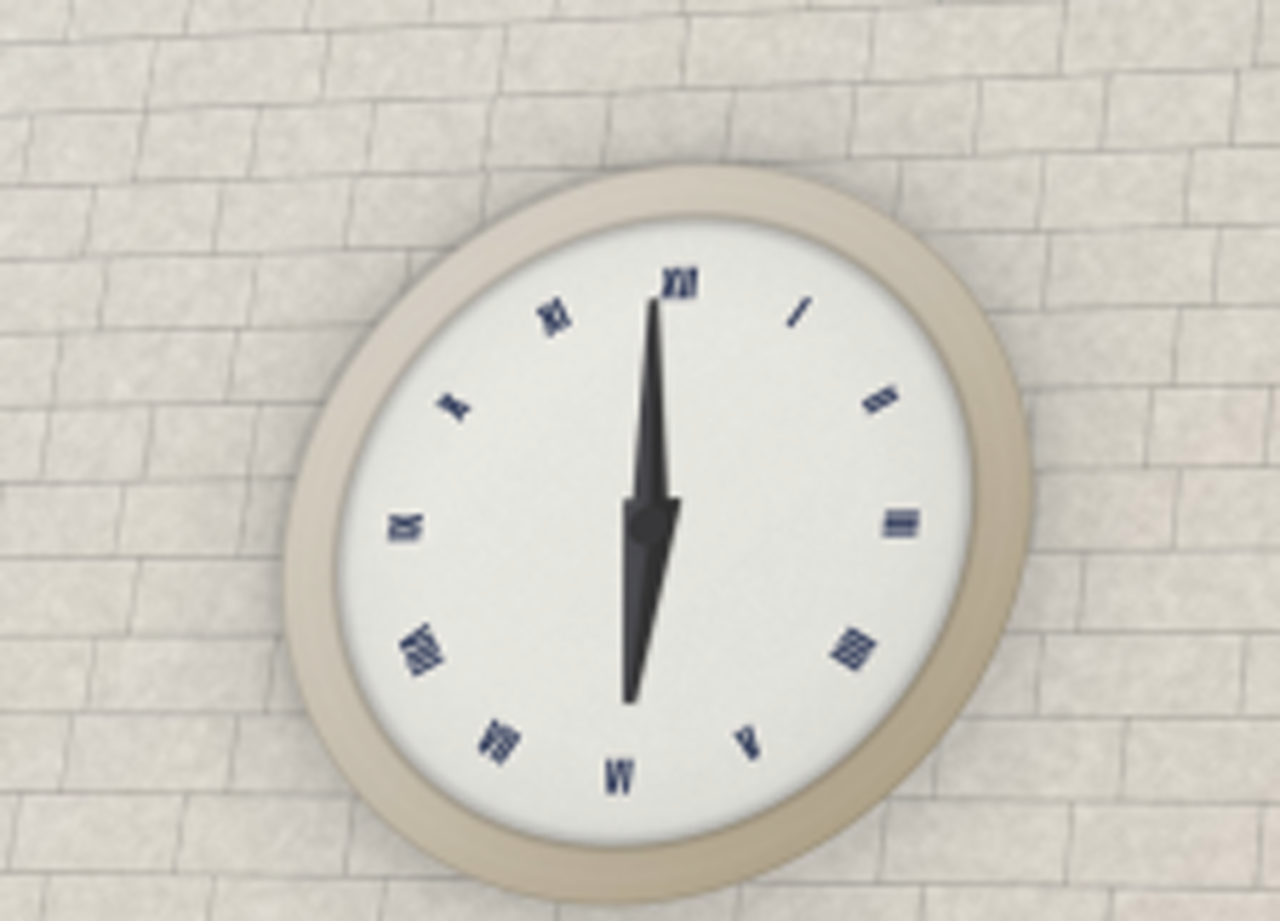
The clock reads 5,59
